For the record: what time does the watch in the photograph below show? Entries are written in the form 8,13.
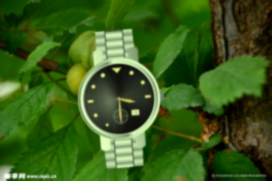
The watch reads 3,30
